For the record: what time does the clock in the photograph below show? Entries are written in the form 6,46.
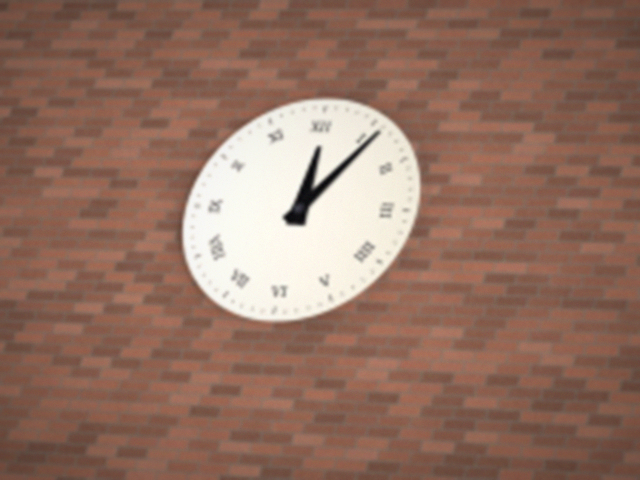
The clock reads 12,06
